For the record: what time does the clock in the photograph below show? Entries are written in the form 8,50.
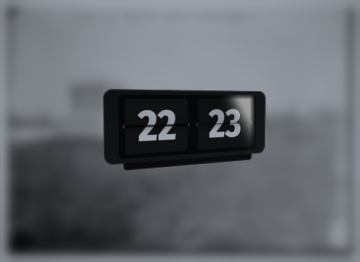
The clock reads 22,23
